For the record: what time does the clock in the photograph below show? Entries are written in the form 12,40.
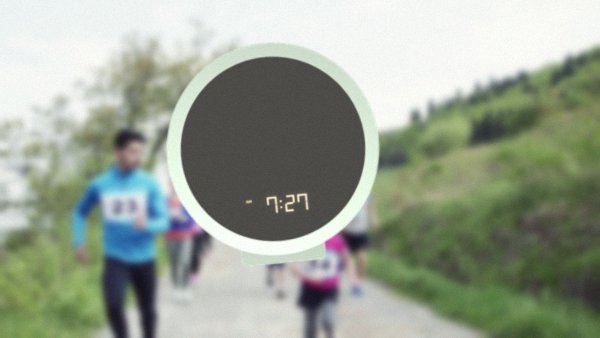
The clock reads 7,27
